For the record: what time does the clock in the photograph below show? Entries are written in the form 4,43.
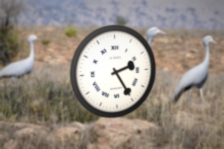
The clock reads 2,25
